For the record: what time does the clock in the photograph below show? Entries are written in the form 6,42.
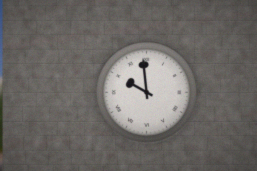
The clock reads 9,59
